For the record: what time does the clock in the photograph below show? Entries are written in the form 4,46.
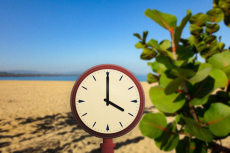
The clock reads 4,00
